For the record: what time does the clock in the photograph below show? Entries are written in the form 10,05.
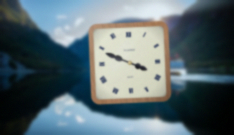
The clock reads 3,49
